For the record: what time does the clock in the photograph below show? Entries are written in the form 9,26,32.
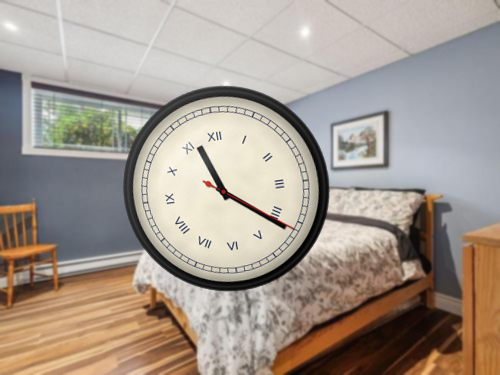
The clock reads 11,21,21
